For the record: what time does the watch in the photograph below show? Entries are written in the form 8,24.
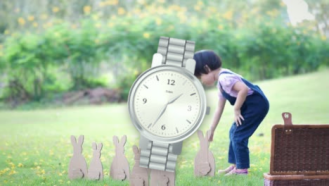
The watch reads 1,34
